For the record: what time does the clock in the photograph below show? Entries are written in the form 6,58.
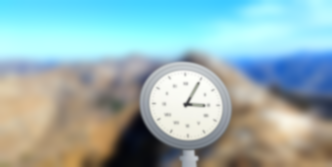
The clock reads 3,05
